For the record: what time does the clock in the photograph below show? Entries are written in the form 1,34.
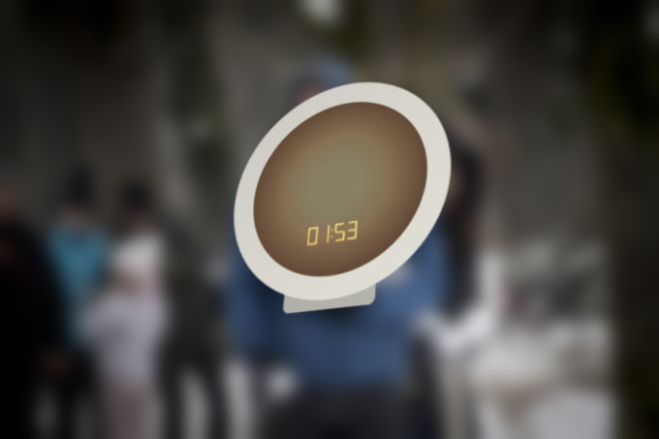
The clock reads 1,53
